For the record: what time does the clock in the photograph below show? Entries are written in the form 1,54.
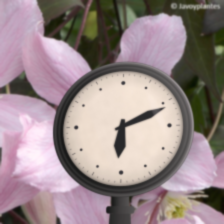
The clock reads 6,11
